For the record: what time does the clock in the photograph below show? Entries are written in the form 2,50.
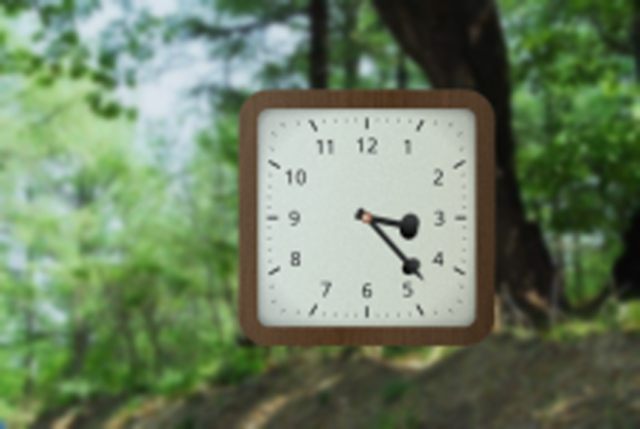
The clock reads 3,23
